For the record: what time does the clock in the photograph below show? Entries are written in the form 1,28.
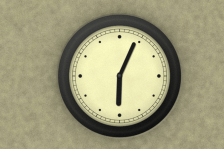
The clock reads 6,04
